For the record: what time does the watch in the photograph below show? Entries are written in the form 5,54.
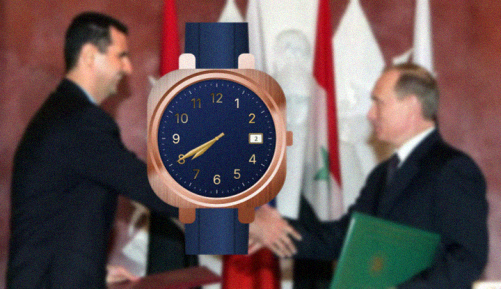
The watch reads 7,40
